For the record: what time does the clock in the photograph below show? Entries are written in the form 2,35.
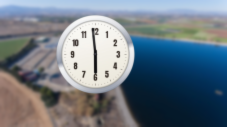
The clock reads 5,59
